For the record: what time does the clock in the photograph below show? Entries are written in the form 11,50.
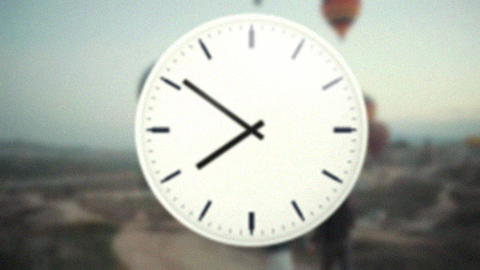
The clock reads 7,51
